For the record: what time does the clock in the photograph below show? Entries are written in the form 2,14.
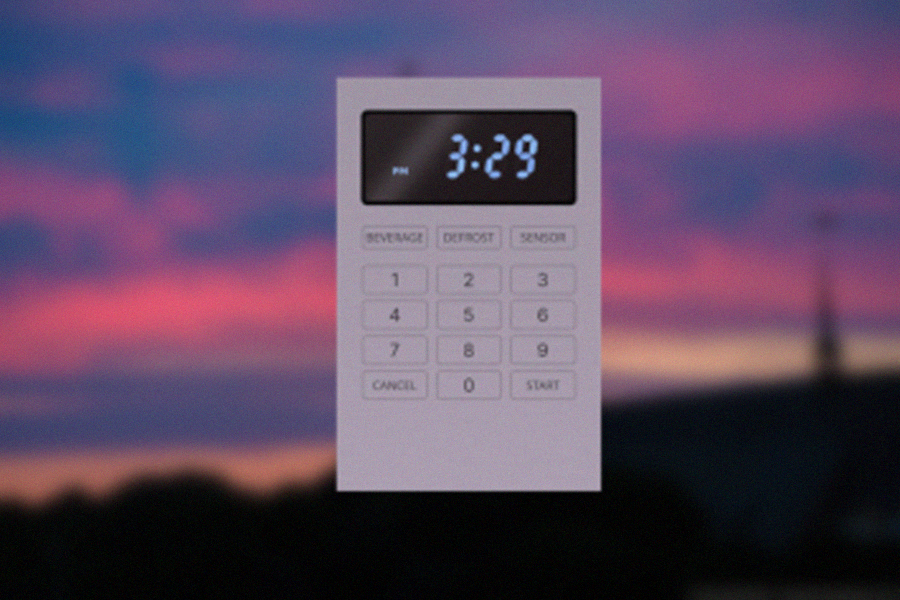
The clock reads 3,29
